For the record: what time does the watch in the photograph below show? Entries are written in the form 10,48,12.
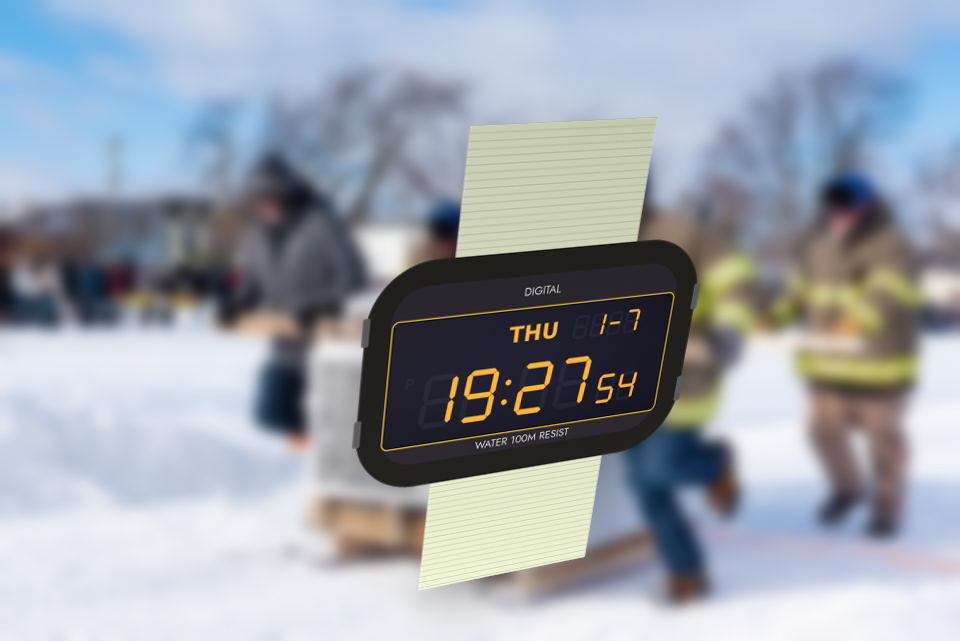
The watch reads 19,27,54
